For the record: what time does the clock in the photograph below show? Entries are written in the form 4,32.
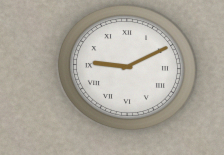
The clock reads 9,10
